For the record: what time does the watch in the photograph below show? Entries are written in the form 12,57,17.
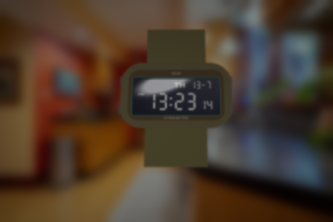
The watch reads 13,23,14
